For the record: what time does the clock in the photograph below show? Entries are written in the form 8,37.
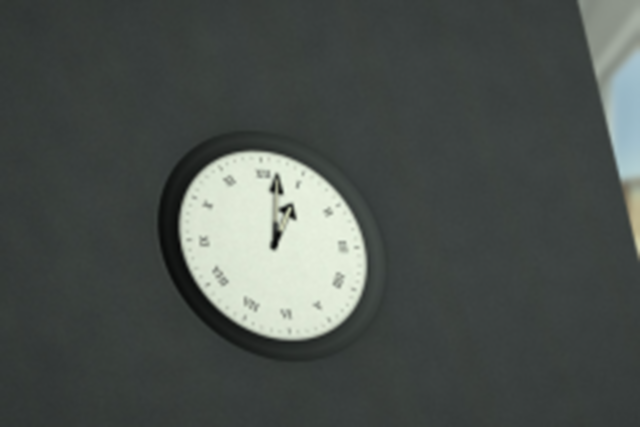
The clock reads 1,02
